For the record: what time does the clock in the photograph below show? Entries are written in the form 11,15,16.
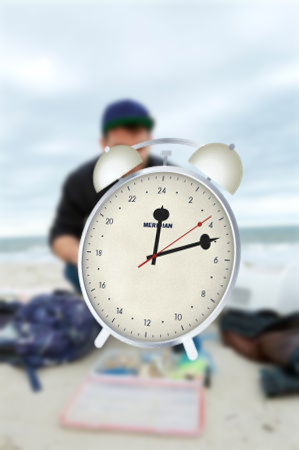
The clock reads 0,12,09
